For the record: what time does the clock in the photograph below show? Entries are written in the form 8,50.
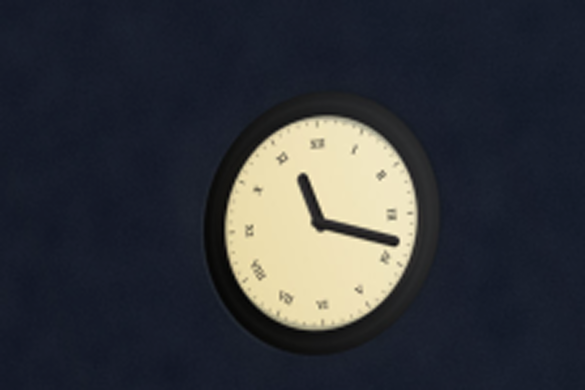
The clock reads 11,18
